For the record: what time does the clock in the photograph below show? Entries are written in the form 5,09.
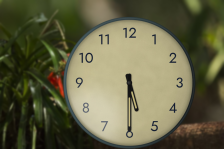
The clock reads 5,30
